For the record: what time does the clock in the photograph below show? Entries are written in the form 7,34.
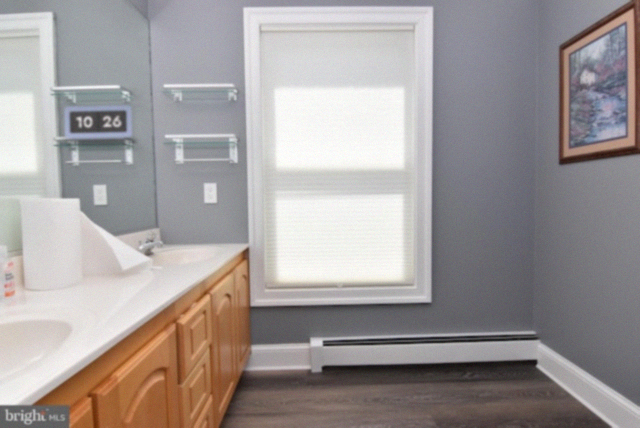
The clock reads 10,26
